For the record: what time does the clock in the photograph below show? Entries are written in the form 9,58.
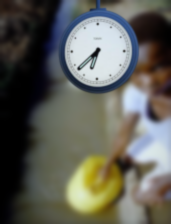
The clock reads 6,38
